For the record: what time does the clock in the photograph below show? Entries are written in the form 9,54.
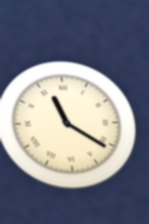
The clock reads 11,21
